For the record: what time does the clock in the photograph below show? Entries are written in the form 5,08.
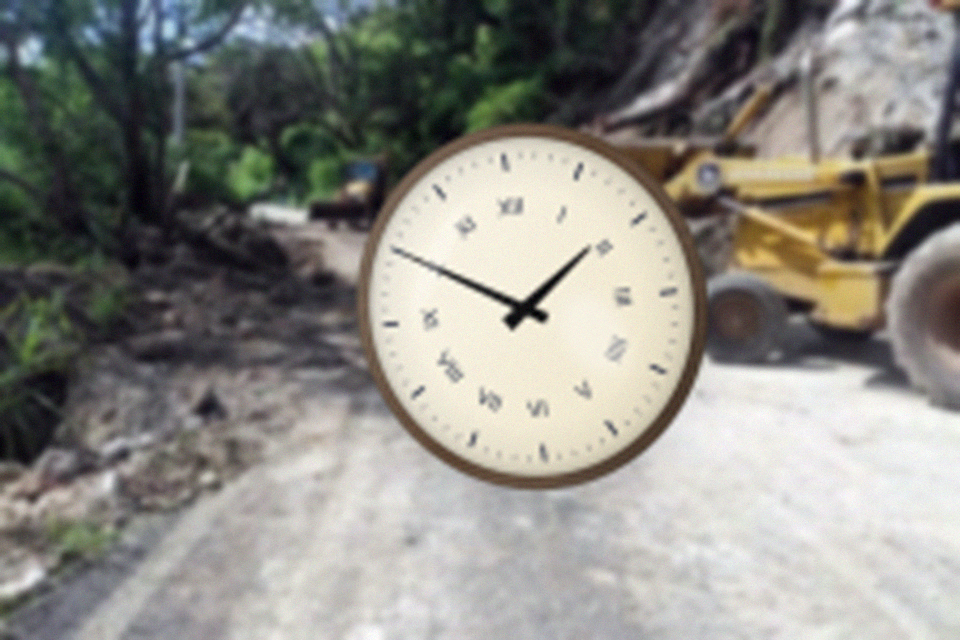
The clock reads 1,50
